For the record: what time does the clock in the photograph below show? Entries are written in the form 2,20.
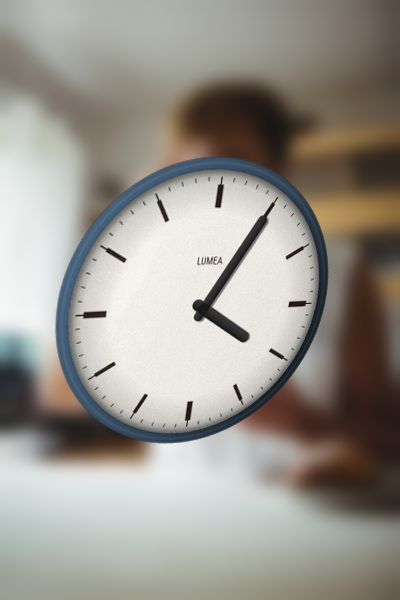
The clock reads 4,05
